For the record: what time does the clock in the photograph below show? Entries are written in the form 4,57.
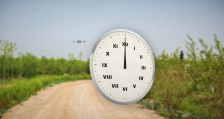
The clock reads 12,00
